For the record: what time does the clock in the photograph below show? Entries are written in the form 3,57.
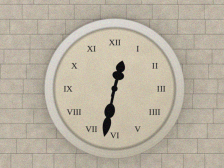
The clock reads 12,32
